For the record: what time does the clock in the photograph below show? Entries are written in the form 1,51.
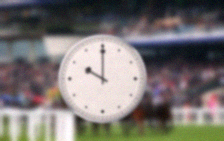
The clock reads 10,00
